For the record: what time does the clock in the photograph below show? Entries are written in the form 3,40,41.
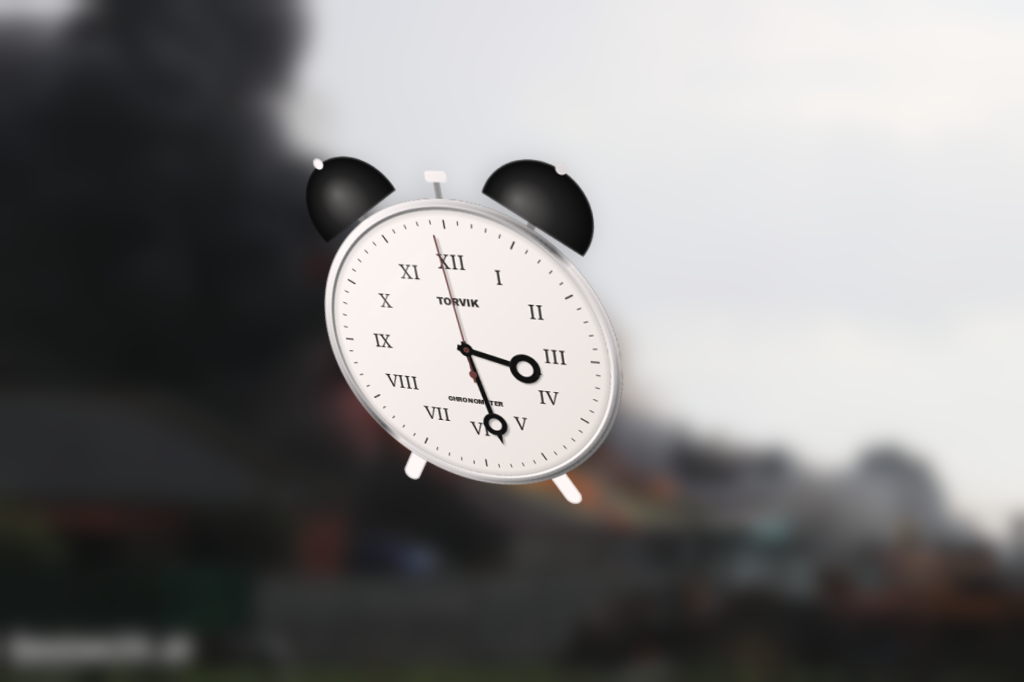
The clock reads 3,27,59
